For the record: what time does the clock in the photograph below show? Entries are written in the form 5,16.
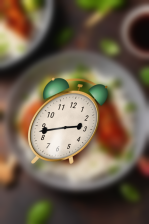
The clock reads 2,43
